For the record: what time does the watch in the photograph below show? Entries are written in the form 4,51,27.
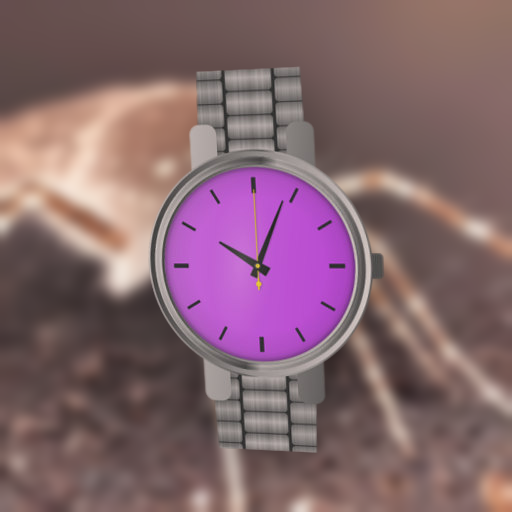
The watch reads 10,04,00
